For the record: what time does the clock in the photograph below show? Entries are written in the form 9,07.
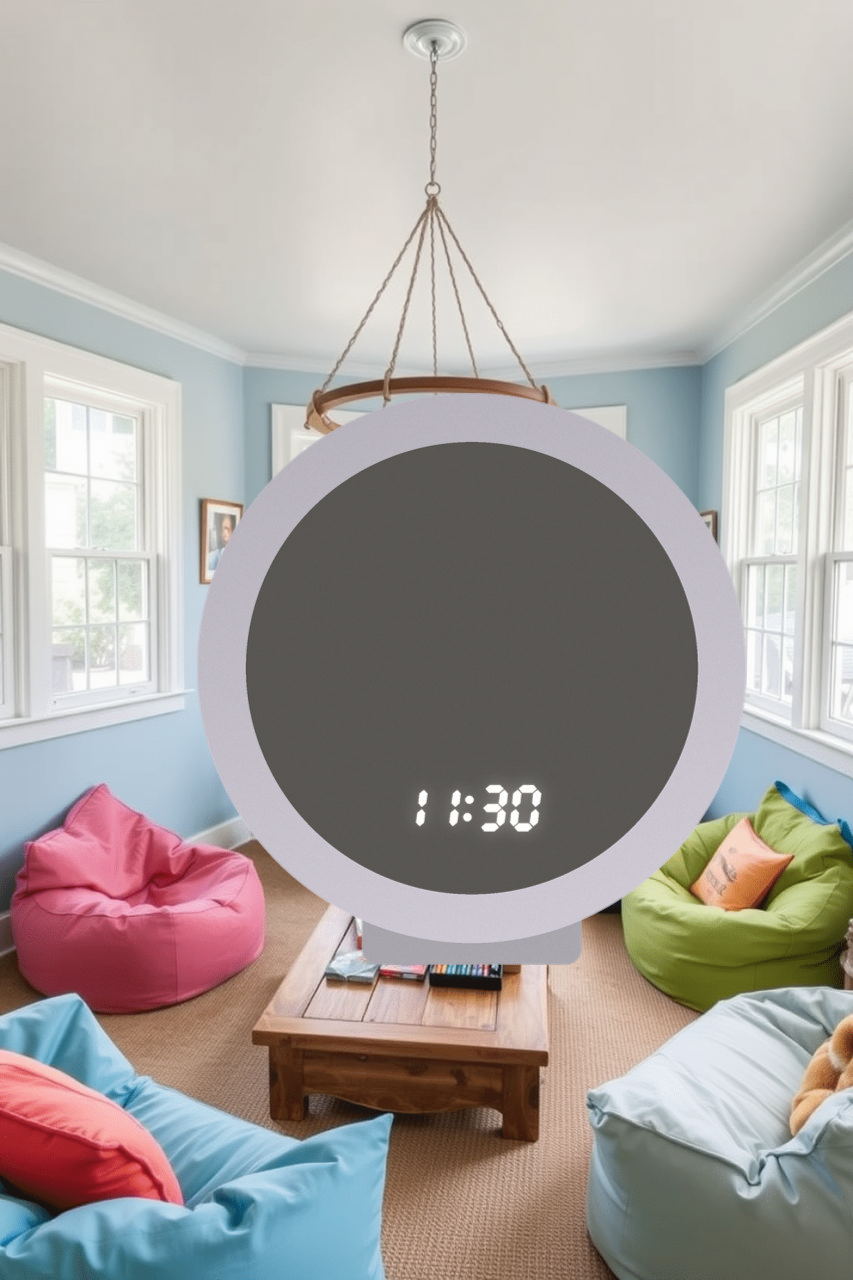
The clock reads 11,30
